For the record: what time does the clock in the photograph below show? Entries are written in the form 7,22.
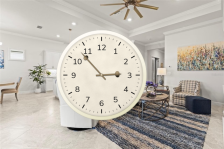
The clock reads 2,53
